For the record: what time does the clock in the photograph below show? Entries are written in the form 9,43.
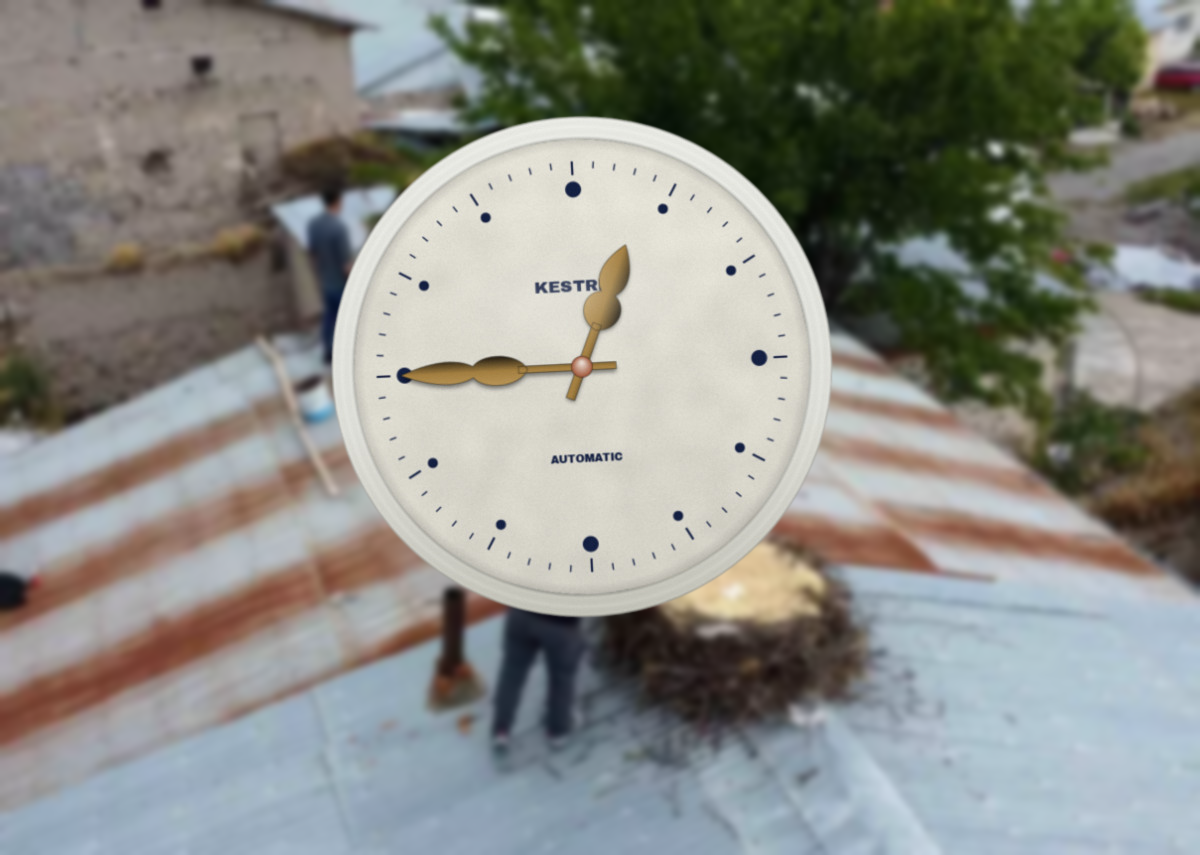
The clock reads 12,45
